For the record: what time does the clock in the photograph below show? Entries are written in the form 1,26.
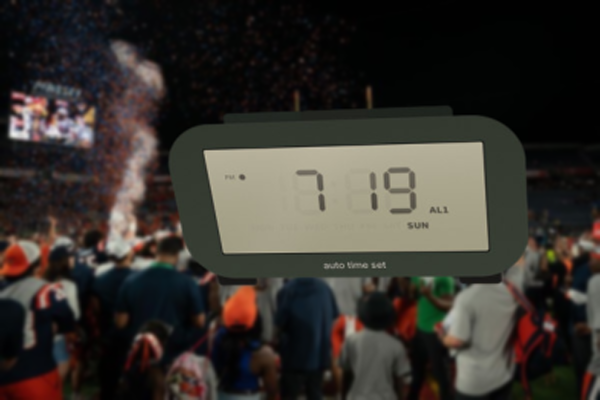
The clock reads 7,19
